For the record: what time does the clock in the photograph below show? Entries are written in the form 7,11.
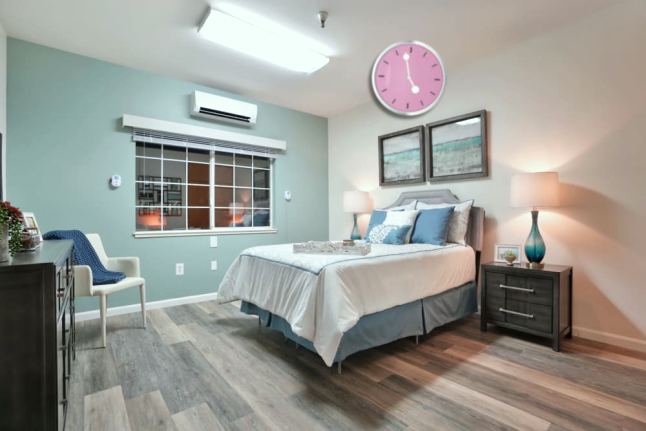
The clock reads 4,58
